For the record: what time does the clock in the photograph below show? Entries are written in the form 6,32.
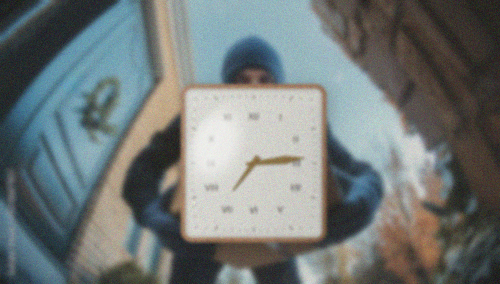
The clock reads 7,14
